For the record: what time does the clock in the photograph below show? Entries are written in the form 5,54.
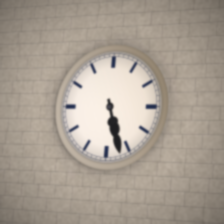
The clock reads 5,27
